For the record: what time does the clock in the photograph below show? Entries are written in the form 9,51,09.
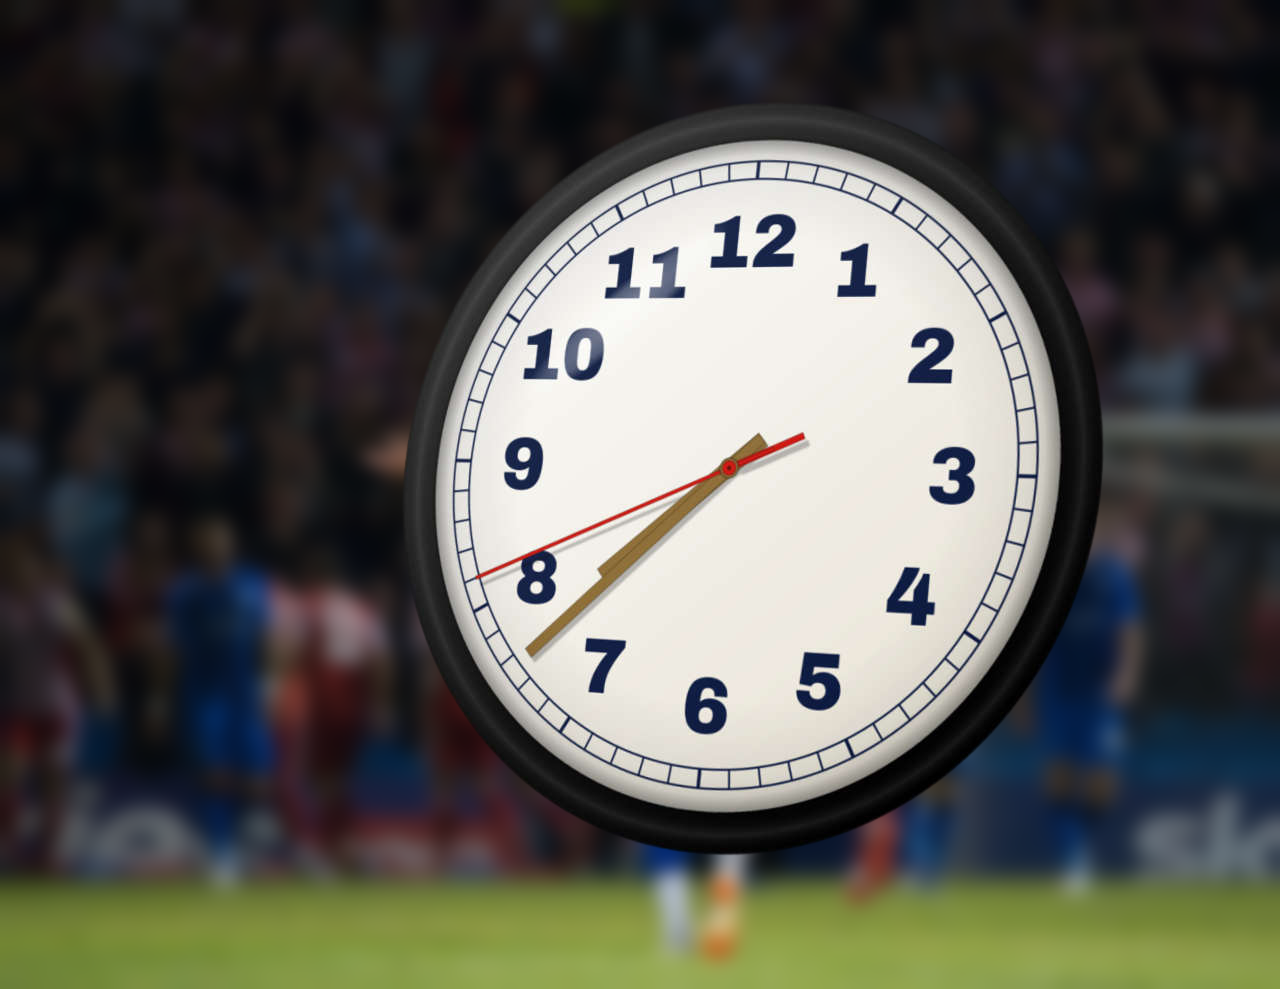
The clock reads 7,37,41
